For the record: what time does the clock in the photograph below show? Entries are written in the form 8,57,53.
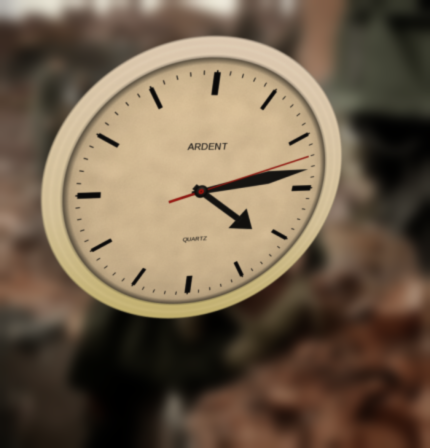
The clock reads 4,13,12
